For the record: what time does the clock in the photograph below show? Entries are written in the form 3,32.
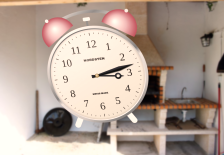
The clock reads 3,13
